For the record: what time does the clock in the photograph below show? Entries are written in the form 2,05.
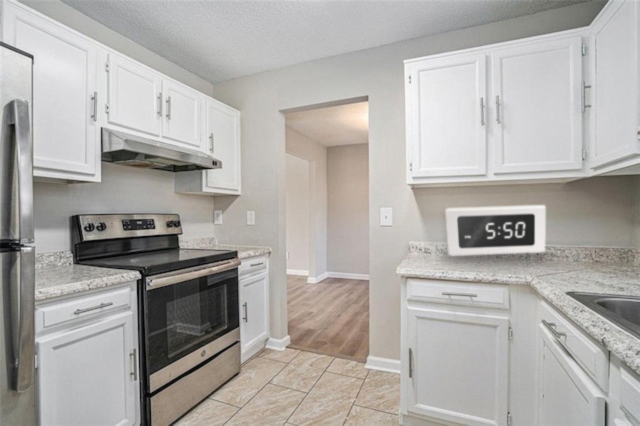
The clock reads 5,50
